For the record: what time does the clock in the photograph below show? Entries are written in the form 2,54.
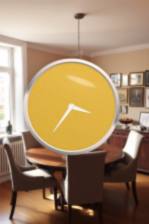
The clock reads 3,36
